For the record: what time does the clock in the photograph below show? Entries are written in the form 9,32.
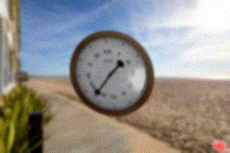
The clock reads 1,37
